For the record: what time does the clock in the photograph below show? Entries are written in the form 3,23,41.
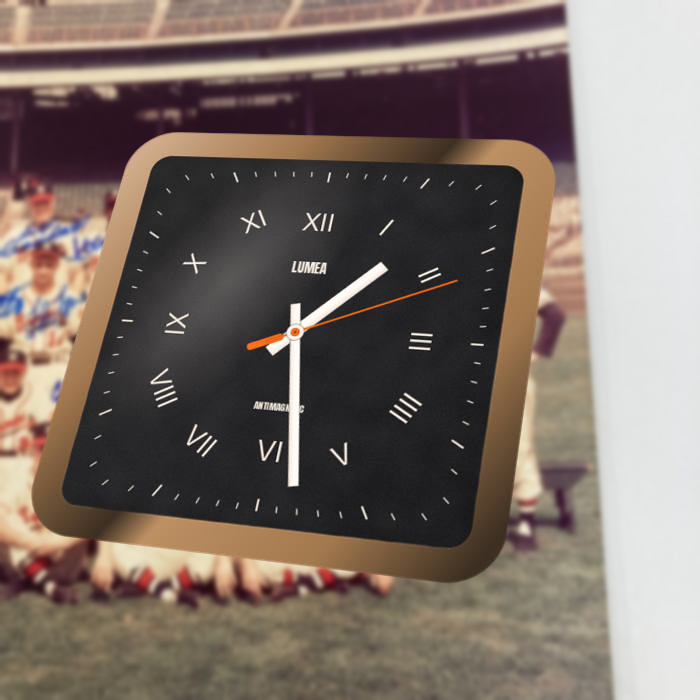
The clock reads 1,28,11
